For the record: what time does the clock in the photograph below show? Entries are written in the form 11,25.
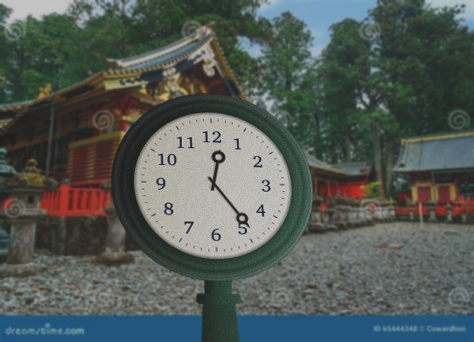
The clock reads 12,24
